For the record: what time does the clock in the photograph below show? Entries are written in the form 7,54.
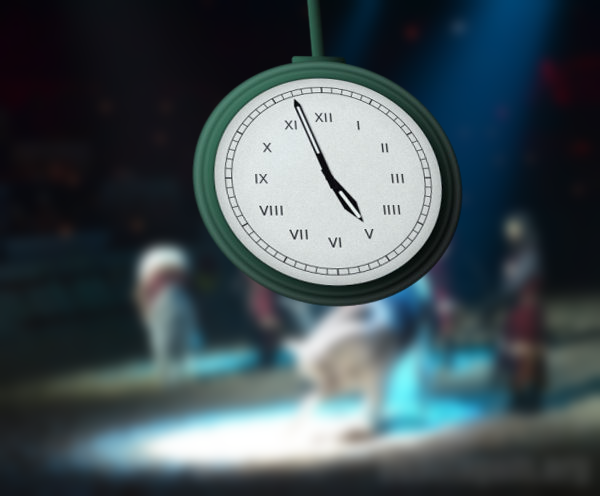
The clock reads 4,57
